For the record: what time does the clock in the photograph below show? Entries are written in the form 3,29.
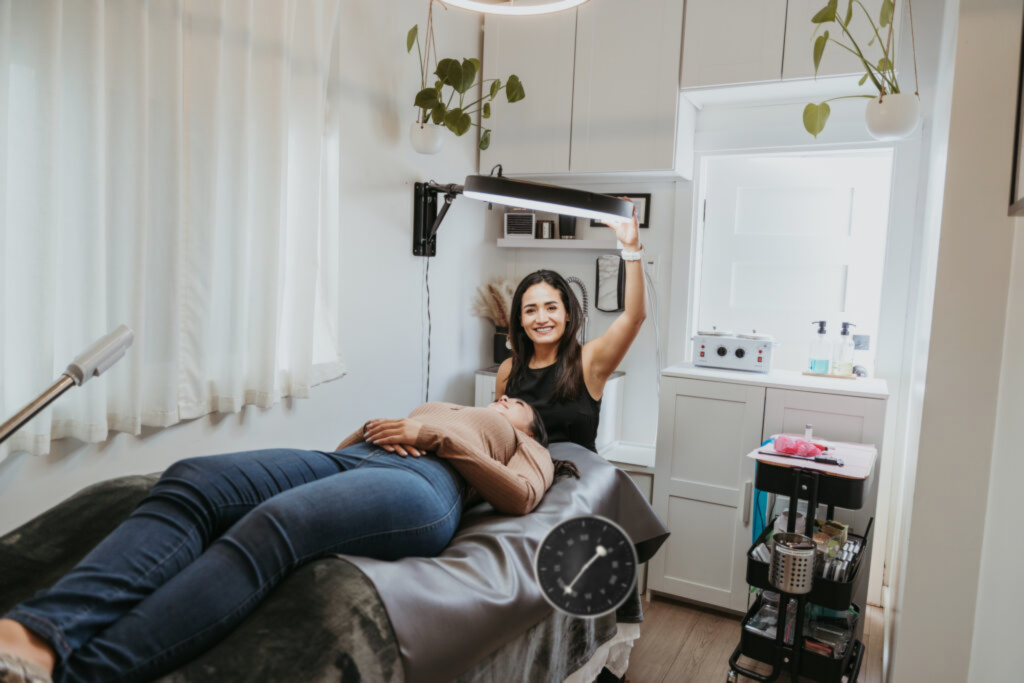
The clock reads 1,37
